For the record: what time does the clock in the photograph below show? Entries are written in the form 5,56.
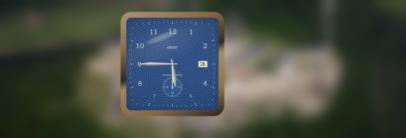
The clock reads 5,45
